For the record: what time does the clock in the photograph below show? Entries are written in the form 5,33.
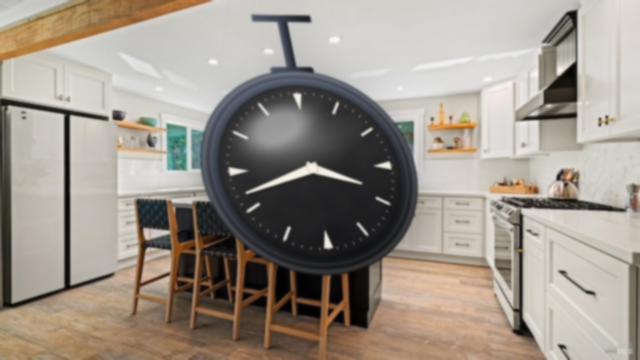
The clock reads 3,42
